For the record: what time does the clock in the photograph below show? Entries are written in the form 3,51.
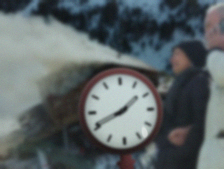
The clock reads 1,41
